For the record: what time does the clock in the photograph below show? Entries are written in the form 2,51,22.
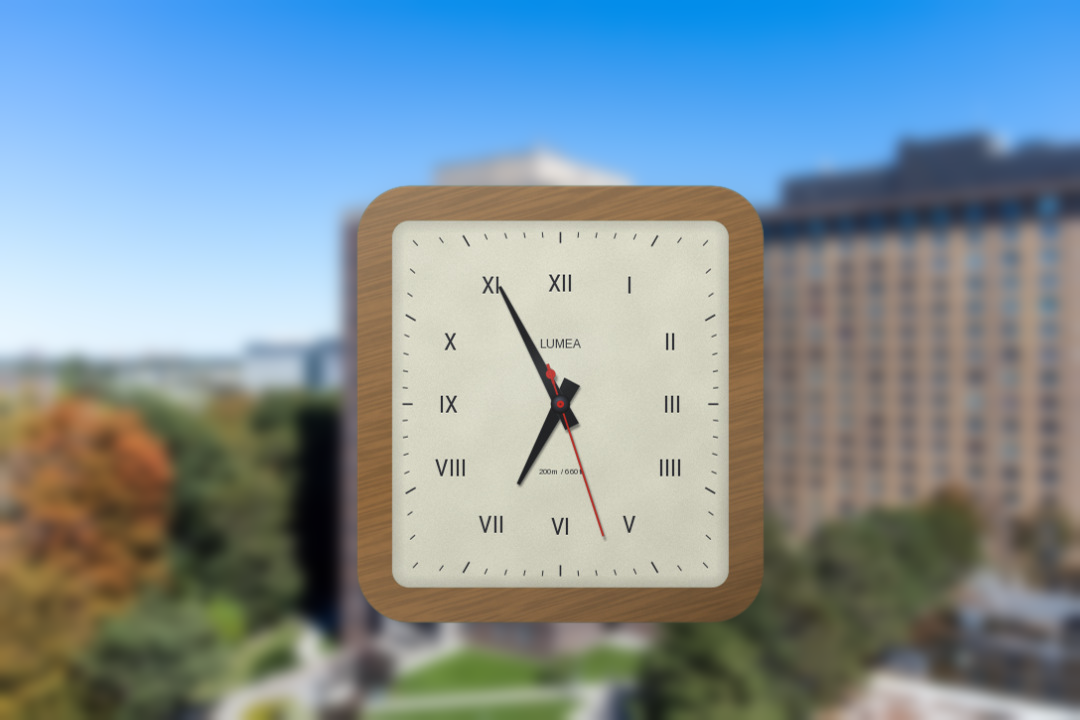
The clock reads 6,55,27
